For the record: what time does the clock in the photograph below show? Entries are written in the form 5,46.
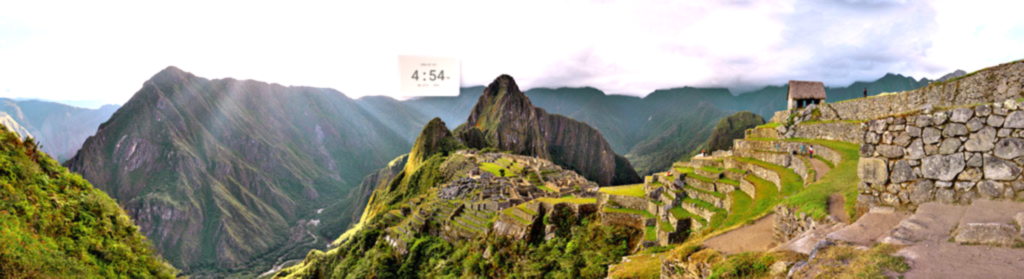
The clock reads 4,54
